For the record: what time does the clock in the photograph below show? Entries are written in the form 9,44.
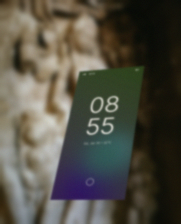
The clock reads 8,55
